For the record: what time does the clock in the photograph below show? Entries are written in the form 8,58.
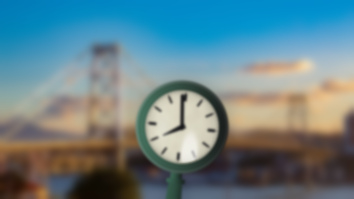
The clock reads 7,59
